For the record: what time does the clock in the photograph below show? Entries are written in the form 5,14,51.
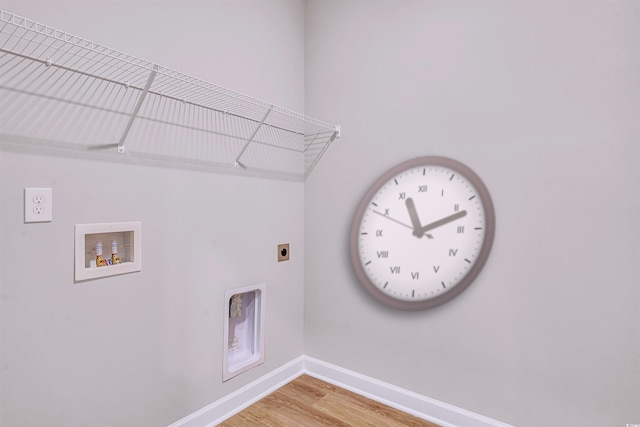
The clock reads 11,11,49
